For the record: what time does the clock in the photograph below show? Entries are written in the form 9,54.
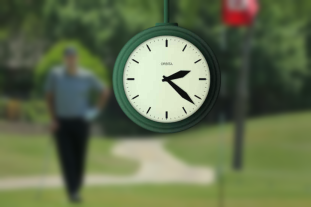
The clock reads 2,22
